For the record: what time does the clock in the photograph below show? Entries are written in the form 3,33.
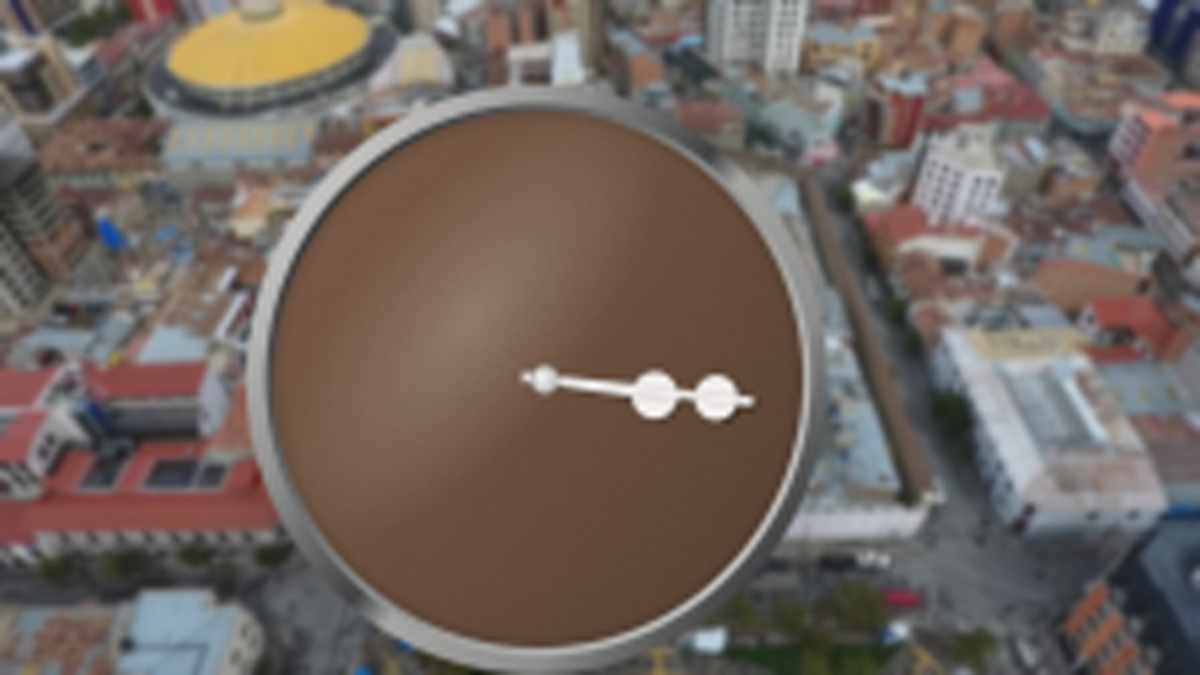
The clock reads 3,16
